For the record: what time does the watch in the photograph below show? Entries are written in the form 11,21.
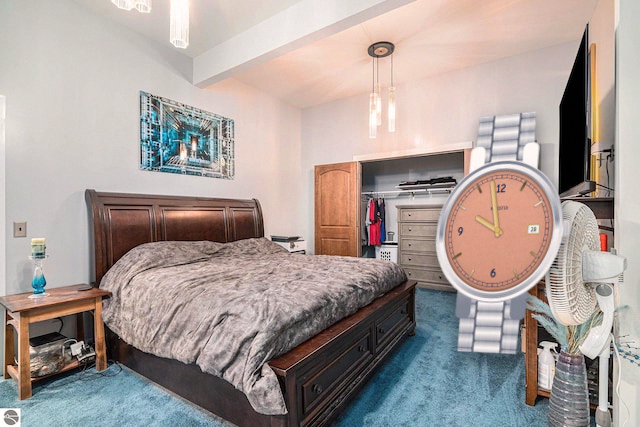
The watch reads 9,58
